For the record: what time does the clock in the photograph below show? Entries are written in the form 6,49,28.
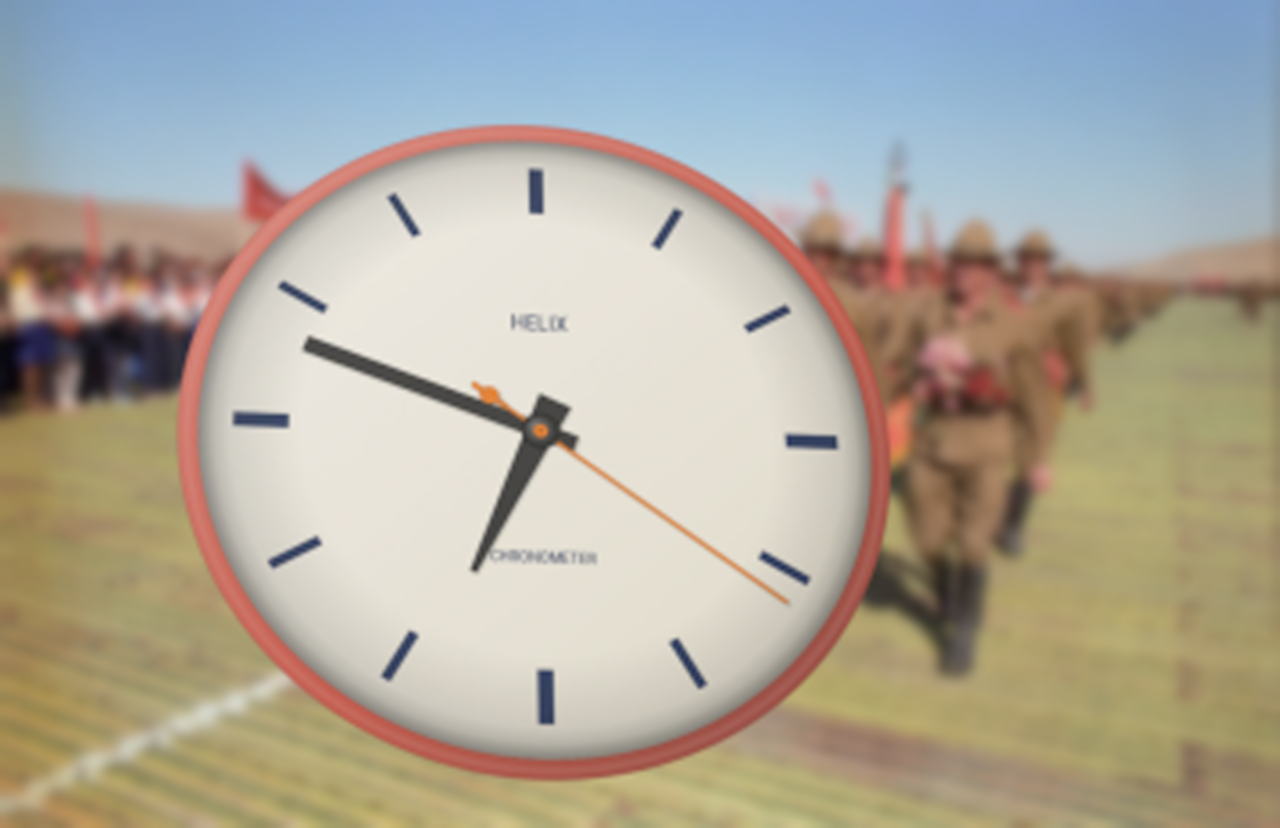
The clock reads 6,48,21
